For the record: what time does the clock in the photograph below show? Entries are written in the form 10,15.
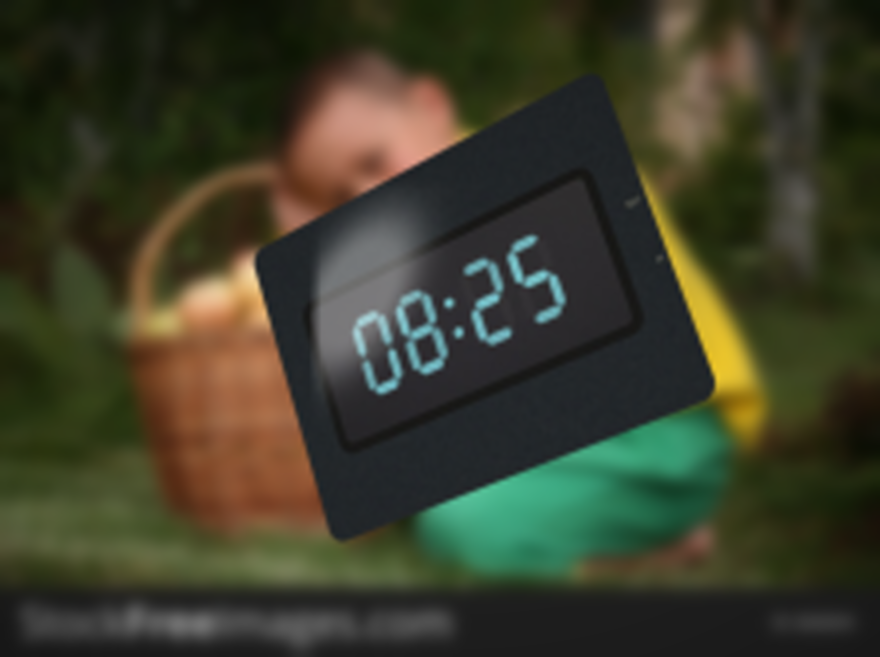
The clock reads 8,25
